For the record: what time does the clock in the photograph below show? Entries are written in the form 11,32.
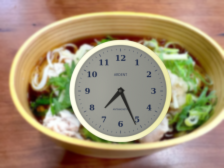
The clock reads 7,26
